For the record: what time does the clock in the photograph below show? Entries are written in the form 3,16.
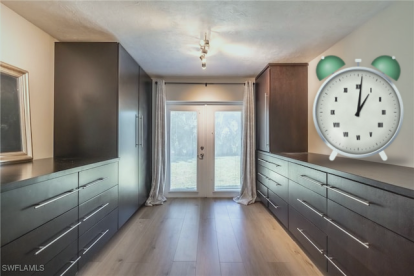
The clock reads 1,01
